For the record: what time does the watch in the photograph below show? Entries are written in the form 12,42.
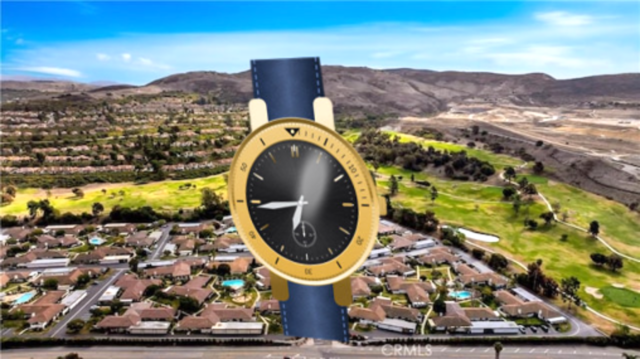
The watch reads 6,44
